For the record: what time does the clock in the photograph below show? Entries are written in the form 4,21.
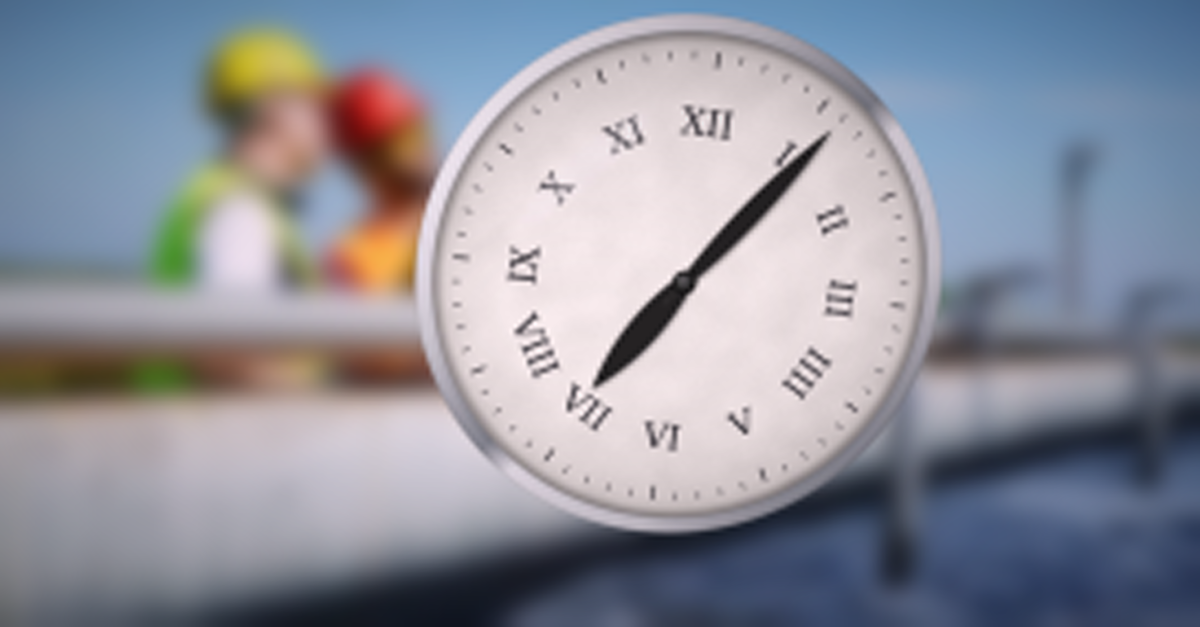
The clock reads 7,06
